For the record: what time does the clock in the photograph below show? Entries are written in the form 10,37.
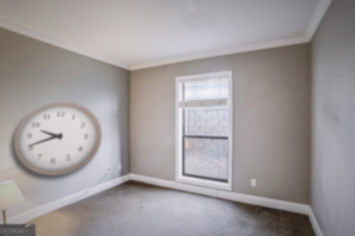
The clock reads 9,41
